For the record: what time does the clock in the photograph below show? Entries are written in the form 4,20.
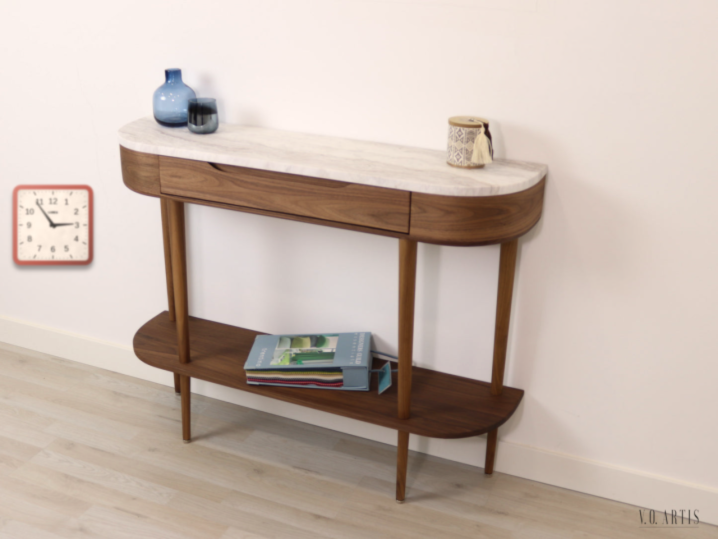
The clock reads 2,54
